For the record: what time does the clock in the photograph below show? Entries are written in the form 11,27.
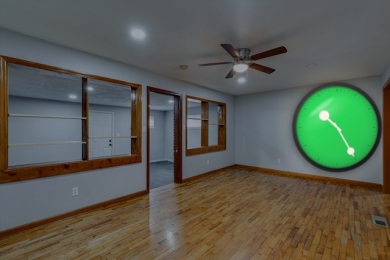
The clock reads 10,25
